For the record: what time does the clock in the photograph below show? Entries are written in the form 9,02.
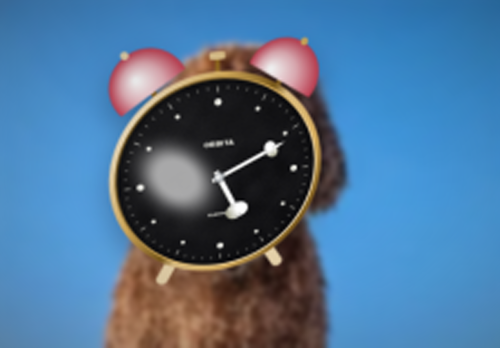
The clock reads 5,11
